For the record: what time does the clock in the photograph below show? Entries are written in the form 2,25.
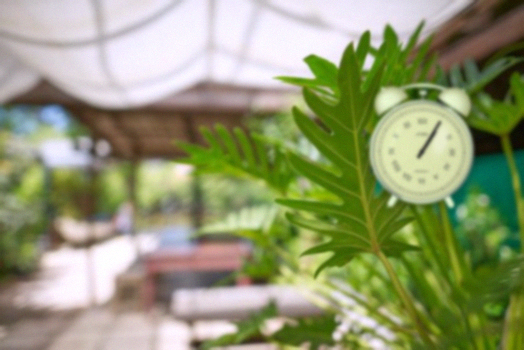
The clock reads 1,05
